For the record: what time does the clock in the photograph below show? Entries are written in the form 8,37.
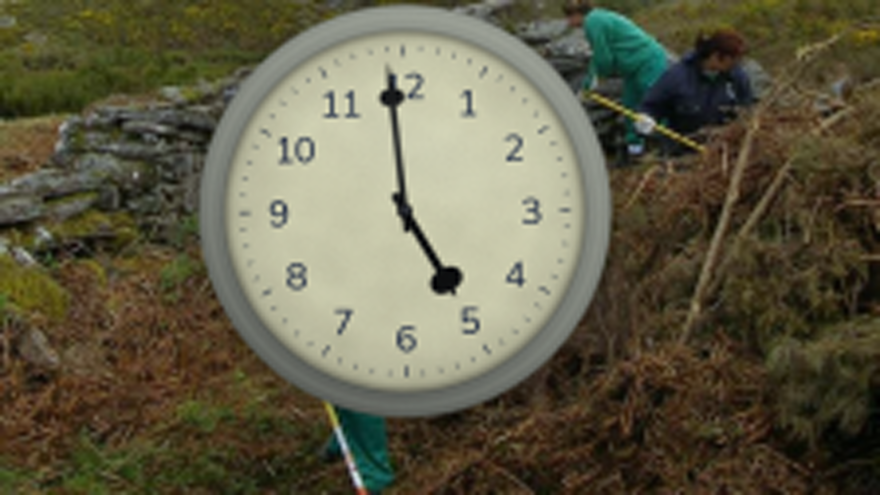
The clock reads 4,59
